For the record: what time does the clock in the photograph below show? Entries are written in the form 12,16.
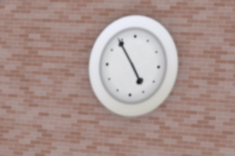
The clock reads 4,54
